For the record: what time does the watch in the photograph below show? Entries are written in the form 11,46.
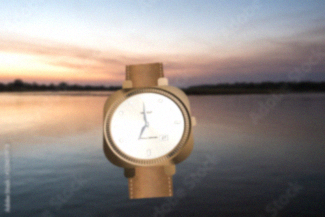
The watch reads 6,59
